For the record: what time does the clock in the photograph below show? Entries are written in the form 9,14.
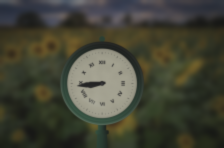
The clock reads 8,44
